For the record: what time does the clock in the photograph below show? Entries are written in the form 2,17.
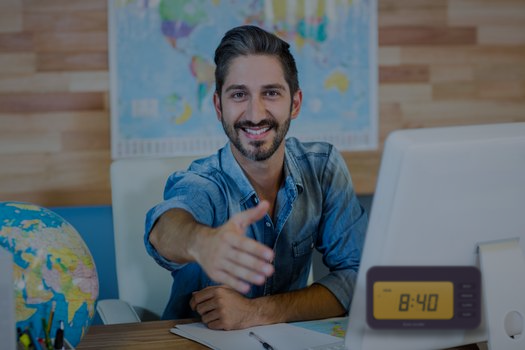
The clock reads 8,40
